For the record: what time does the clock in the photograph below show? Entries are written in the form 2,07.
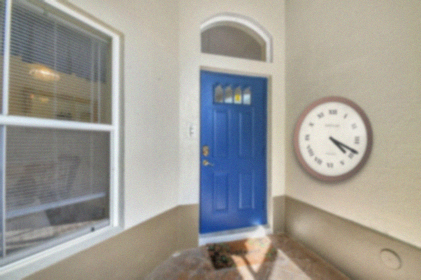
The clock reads 4,19
